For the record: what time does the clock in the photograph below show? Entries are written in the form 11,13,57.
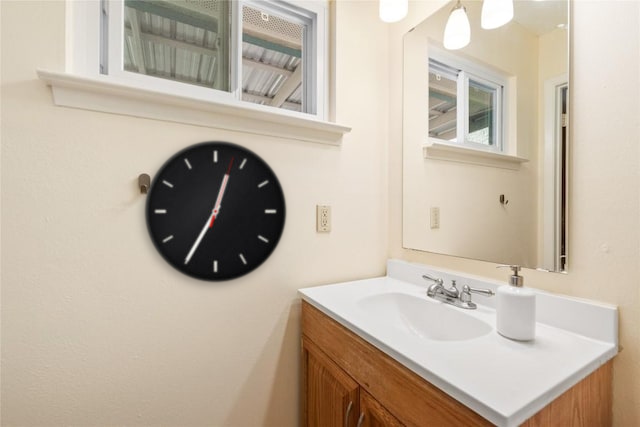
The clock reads 12,35,03
